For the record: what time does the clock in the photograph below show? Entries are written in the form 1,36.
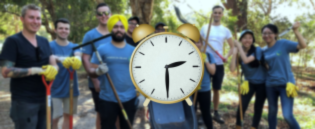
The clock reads 2,30
